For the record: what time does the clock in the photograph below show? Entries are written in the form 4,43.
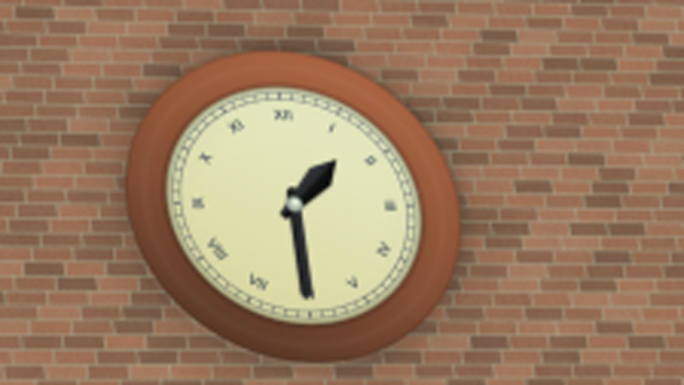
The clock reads 1,30
